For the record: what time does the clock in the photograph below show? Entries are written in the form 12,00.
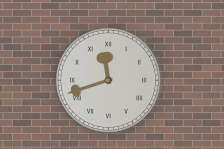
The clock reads 11,42
